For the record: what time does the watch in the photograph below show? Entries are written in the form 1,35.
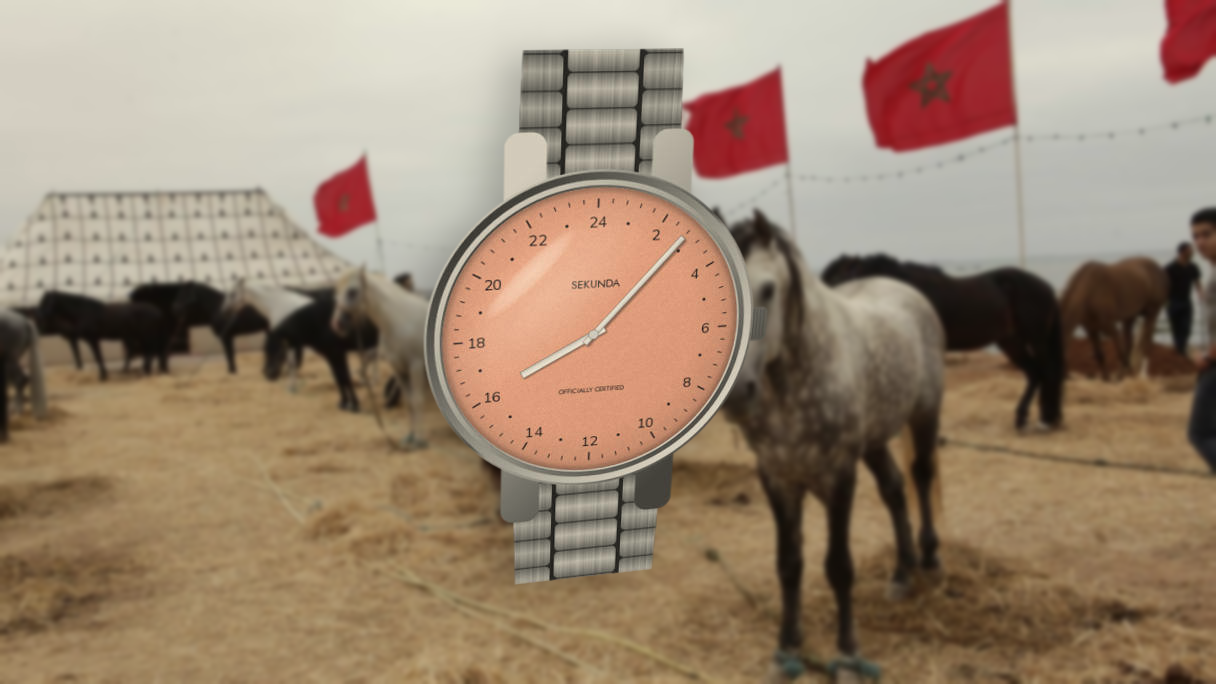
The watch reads 16,07
